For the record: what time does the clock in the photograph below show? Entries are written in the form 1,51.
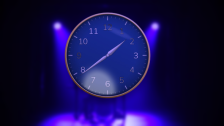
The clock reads 1,39
